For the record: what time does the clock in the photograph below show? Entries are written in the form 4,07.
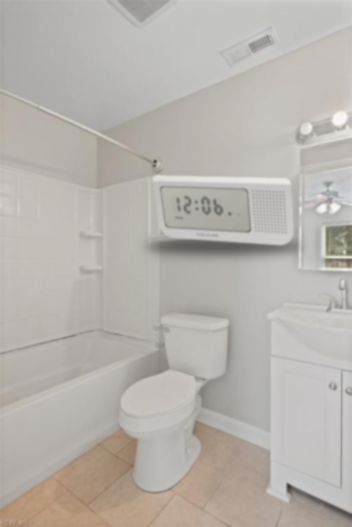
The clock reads 12,06
